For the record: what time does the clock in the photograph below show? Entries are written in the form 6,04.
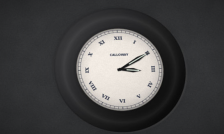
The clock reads 3,10
